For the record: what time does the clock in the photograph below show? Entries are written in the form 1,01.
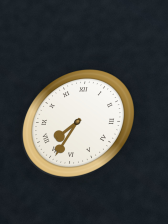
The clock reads 7,34
